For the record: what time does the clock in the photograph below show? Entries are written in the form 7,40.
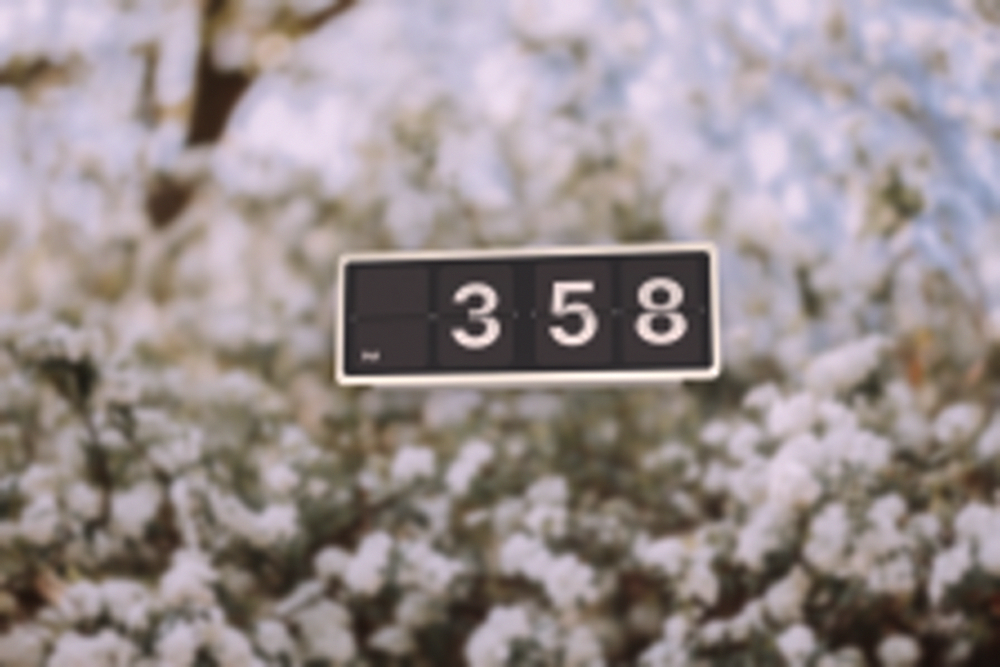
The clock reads 3,58
